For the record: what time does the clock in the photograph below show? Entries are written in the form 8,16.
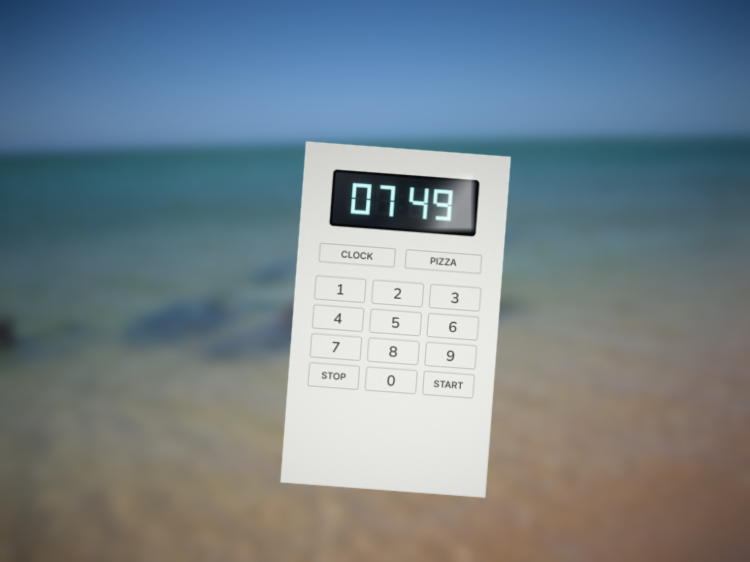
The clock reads 7,49
